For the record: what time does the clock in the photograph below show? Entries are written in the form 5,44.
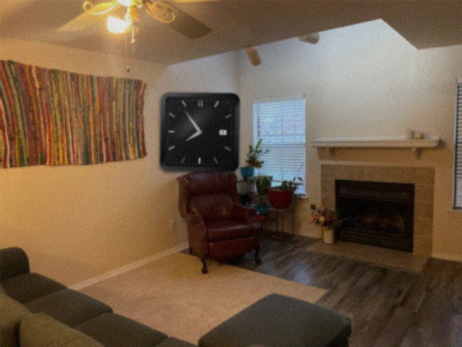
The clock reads 7,54
